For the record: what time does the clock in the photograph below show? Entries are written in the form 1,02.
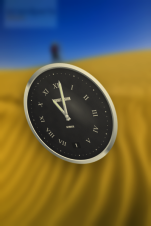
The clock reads 11,01
